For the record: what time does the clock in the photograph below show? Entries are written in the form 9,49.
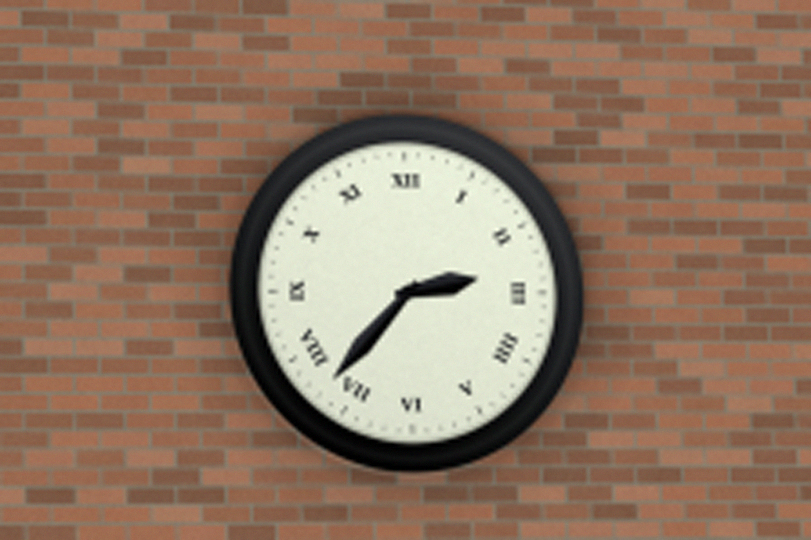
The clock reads 2,37
